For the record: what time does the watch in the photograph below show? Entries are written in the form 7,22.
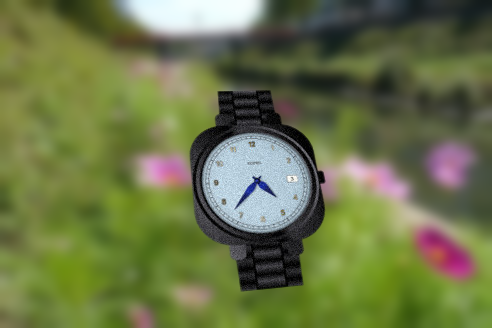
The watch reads 4,37
